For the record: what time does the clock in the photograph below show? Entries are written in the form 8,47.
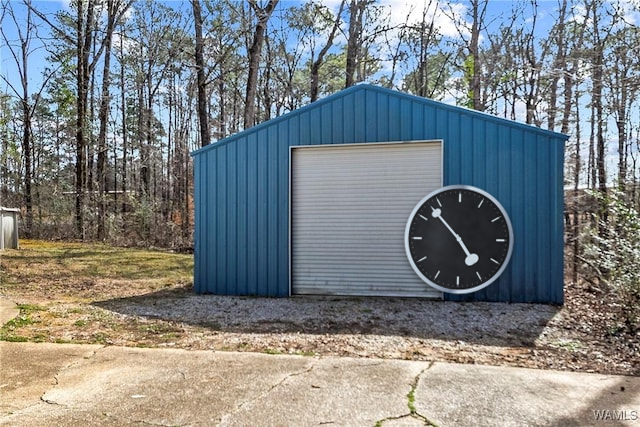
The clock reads 4,53
